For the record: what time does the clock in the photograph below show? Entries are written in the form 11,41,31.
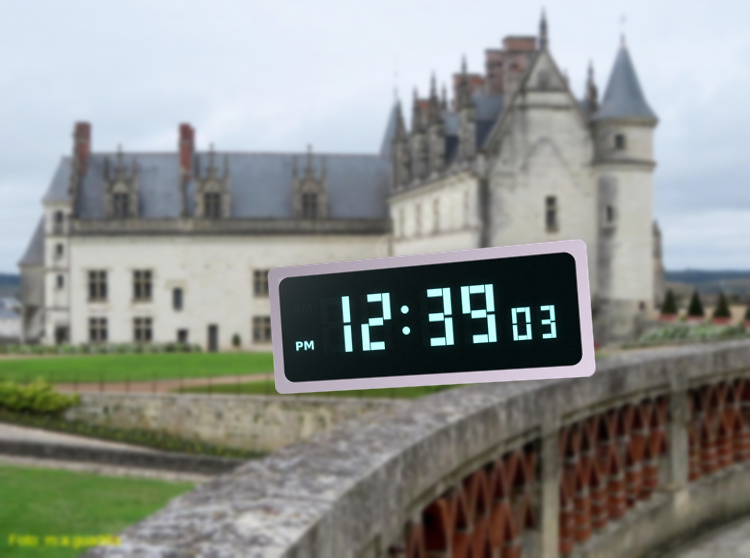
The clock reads 12,39,03
